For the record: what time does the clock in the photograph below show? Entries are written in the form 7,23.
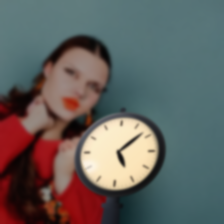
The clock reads 5,08
